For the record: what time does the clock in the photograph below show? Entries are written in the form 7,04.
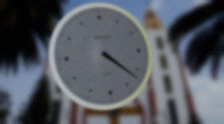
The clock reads 4,22
